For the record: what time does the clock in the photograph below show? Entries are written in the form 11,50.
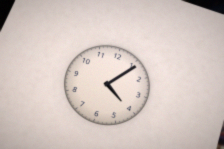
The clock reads 4,06
